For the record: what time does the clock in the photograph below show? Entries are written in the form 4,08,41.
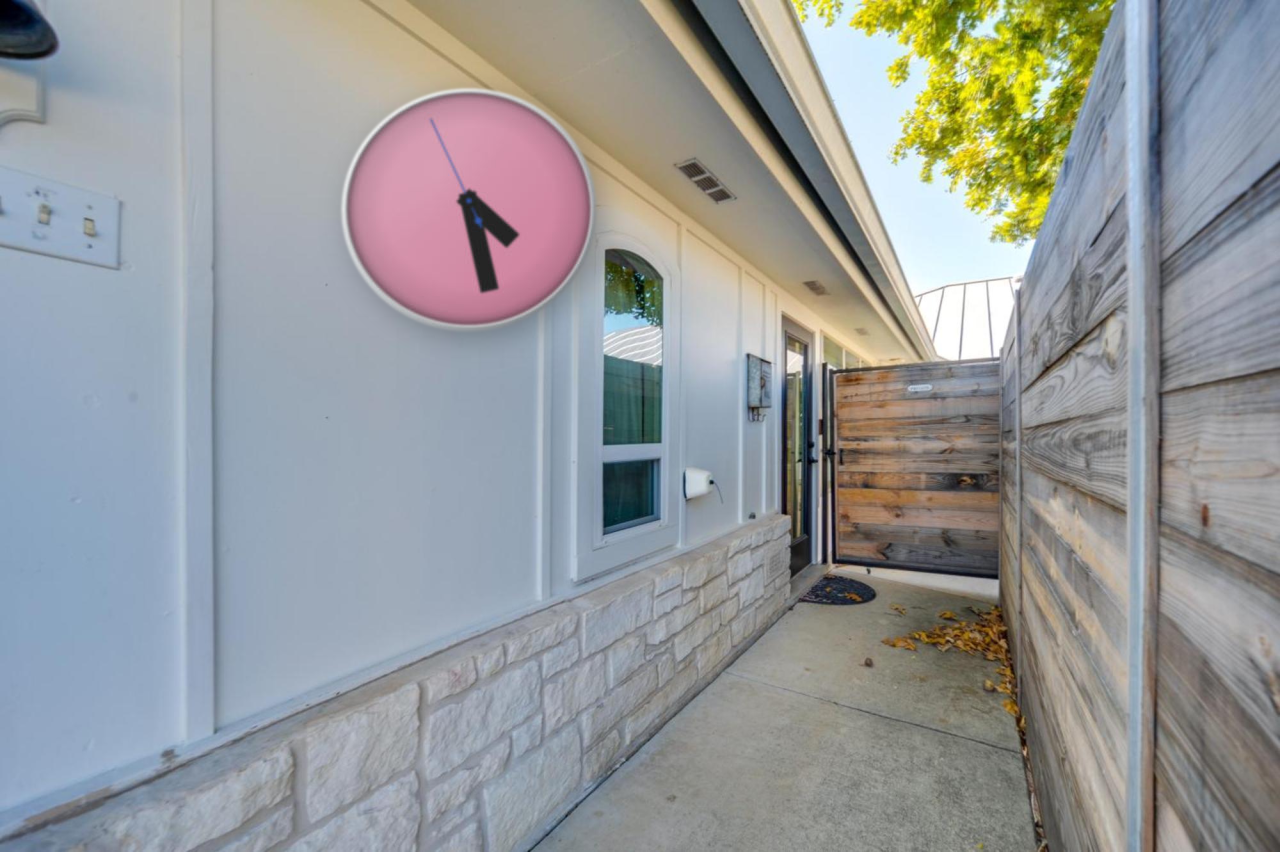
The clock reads 4,27,56
